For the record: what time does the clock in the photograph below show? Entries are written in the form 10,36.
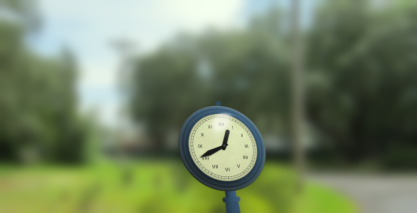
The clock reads 12,41
